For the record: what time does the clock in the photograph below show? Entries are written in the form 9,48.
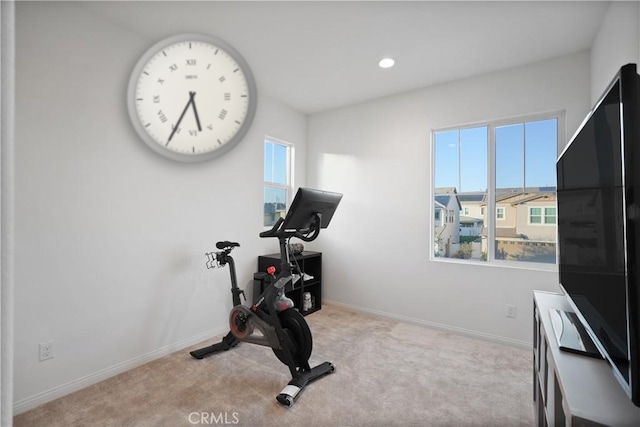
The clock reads 5,35
